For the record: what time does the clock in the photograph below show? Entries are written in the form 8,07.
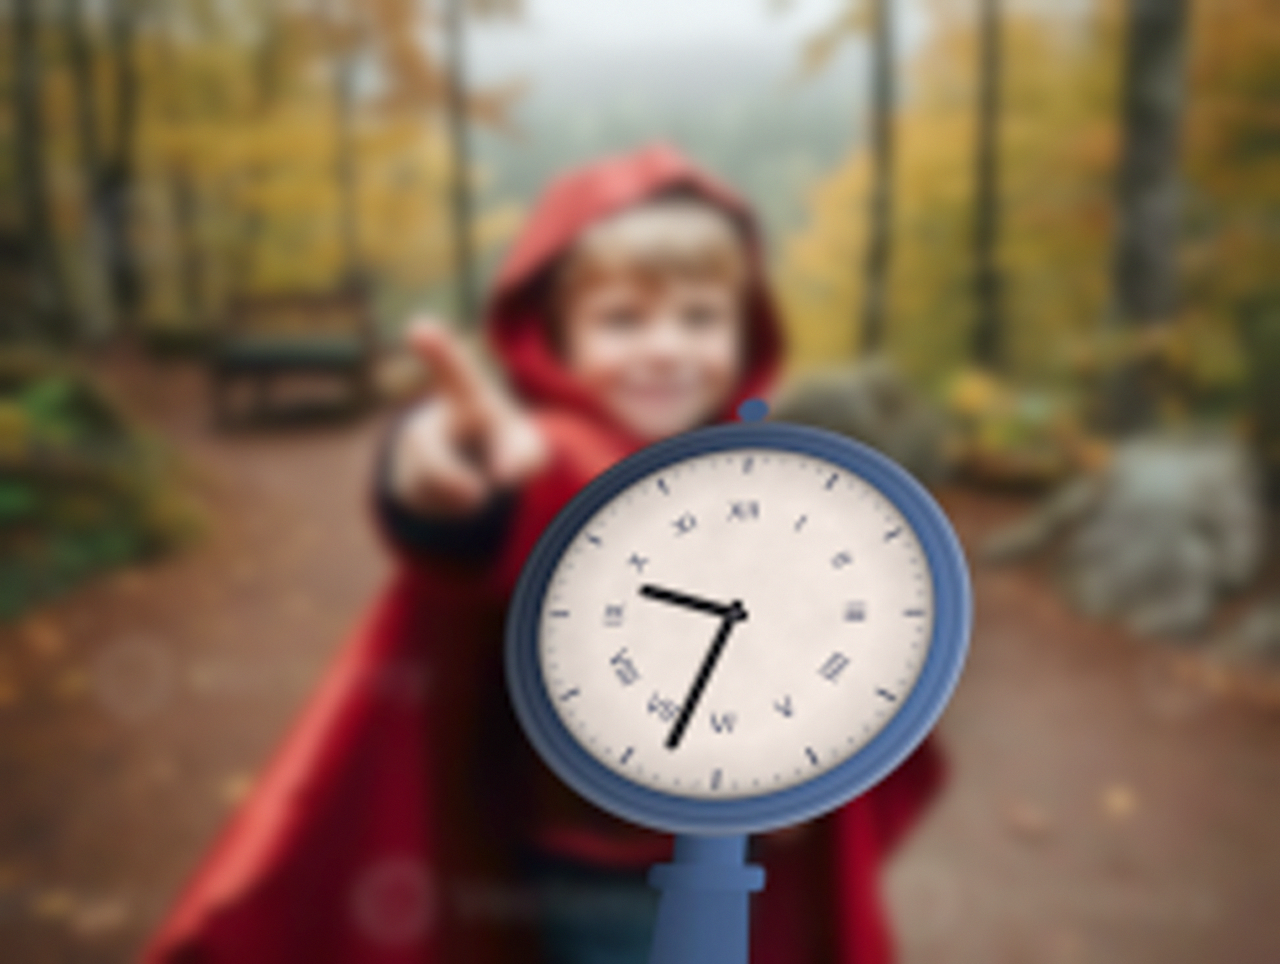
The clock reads 9,33
